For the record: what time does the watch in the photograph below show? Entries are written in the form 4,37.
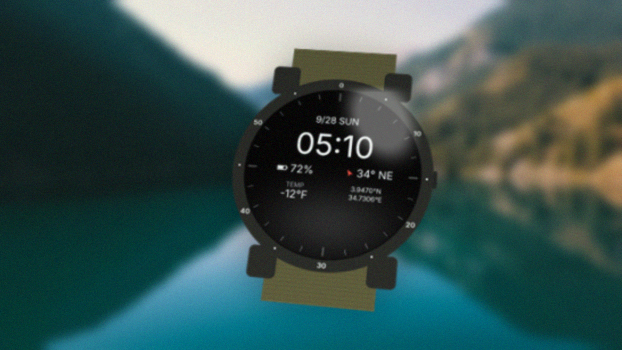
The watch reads 5,10
